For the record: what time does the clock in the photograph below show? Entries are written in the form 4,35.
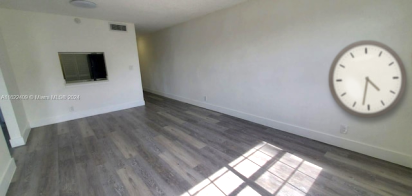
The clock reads 4,32
